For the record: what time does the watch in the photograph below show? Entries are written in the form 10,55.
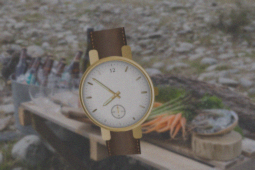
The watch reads 7,52
